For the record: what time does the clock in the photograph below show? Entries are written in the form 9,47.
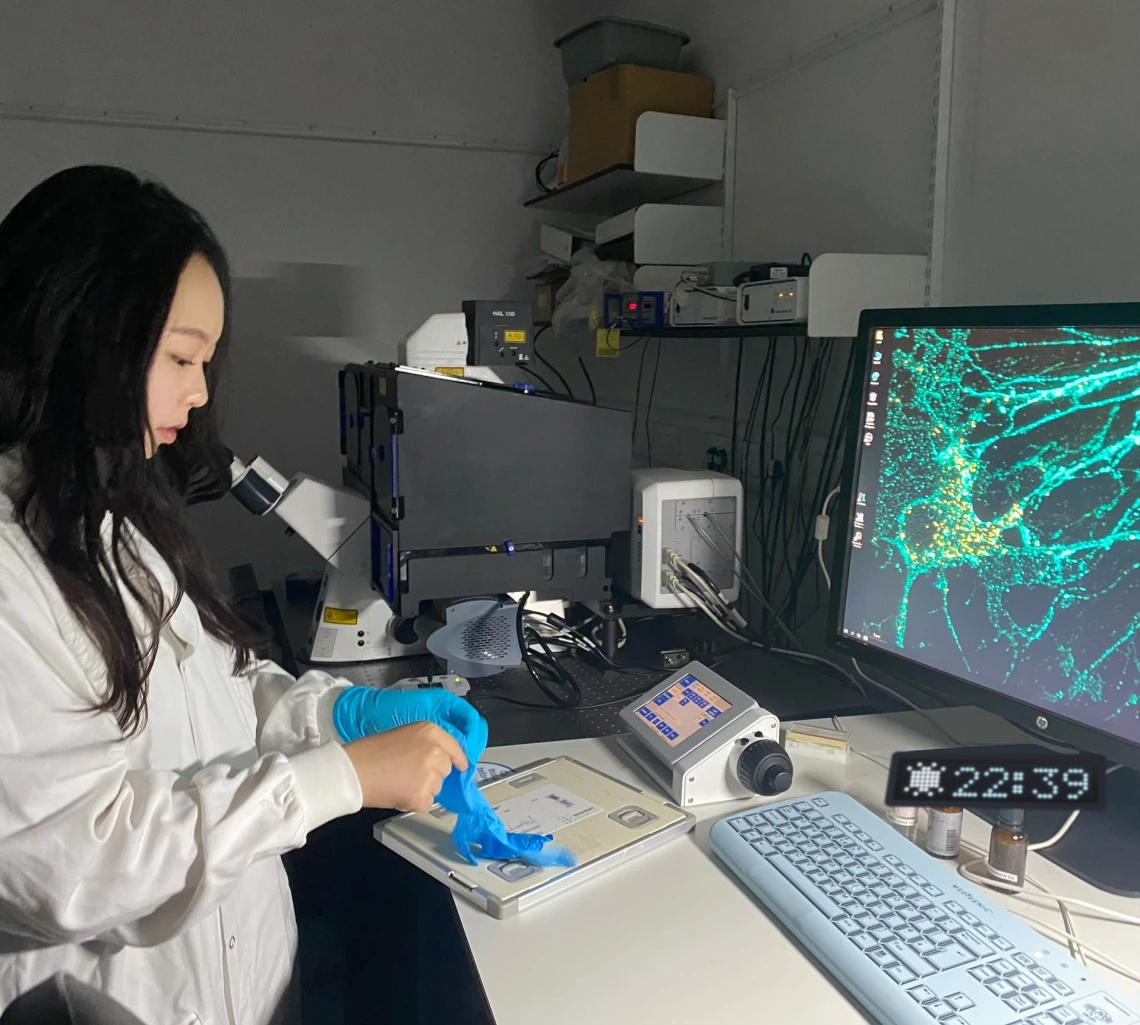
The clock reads 22,39
